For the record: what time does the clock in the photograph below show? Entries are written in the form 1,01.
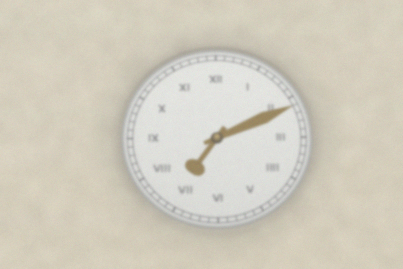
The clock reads 7,11
